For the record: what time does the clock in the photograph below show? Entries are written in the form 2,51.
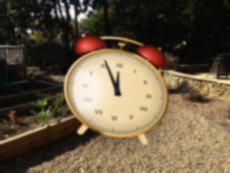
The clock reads 11,56
